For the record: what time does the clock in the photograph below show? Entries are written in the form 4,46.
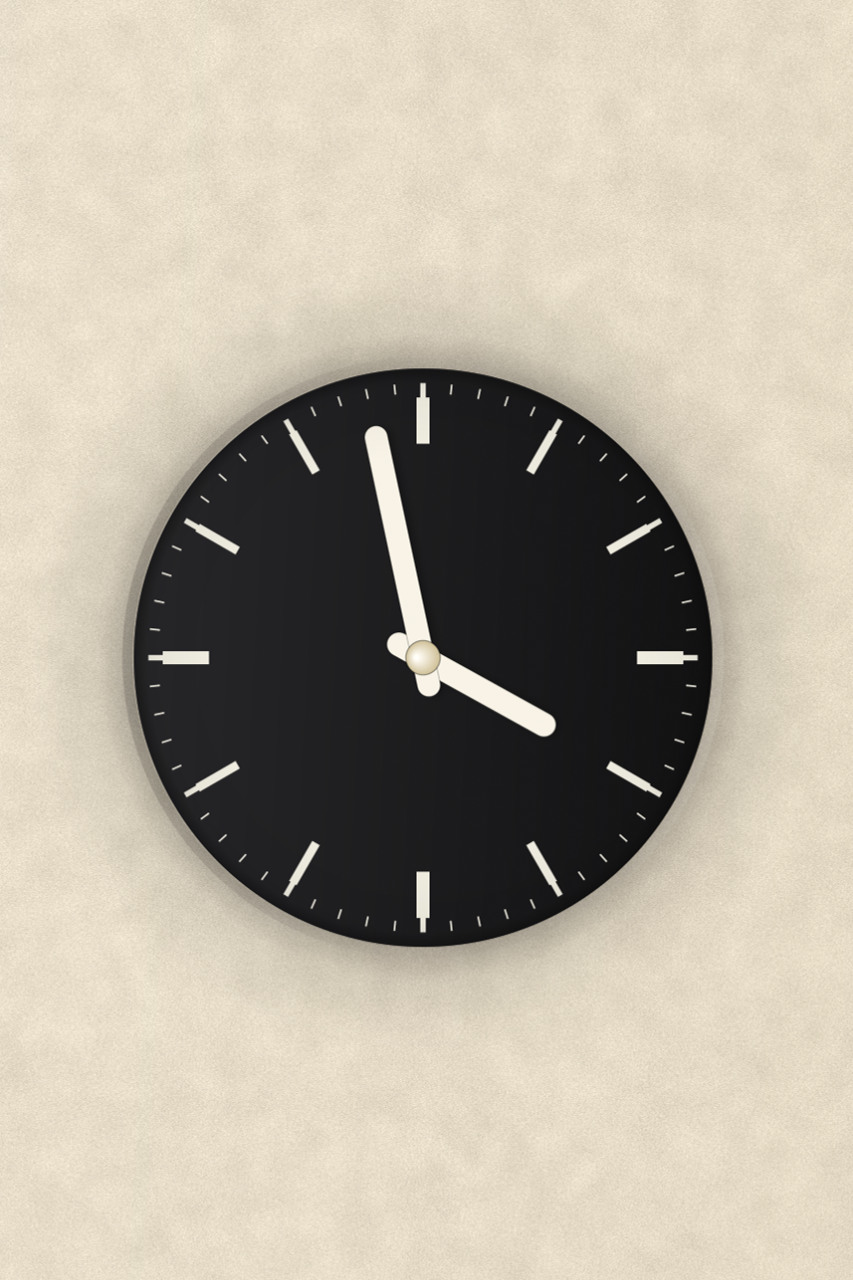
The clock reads 3,58
